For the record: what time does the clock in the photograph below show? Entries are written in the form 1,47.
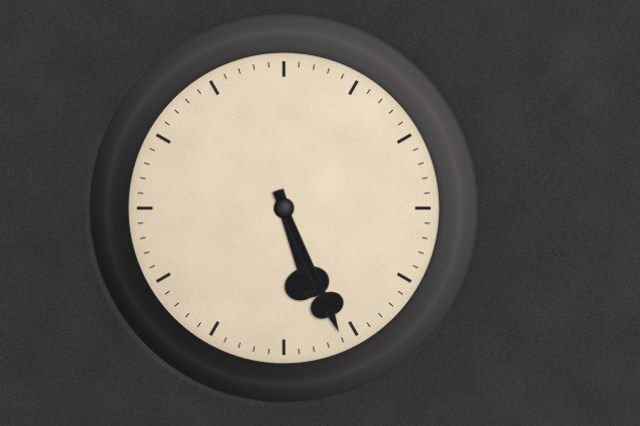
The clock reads 5,26
